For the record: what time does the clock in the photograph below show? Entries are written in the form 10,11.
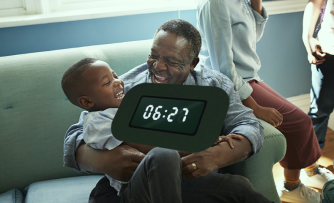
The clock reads 6,27
